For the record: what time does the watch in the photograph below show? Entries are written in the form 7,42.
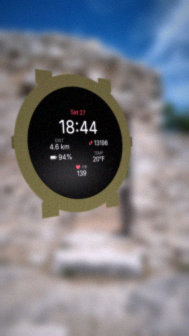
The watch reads 18,44
